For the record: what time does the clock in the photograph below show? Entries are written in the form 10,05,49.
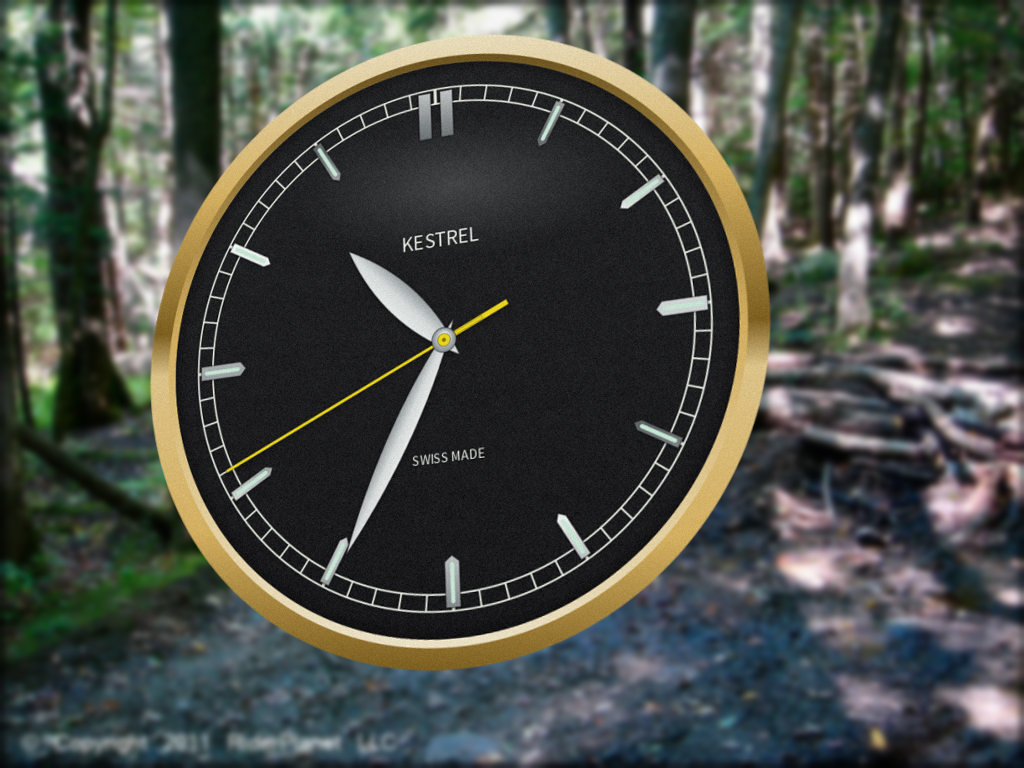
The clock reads 10,34,41
